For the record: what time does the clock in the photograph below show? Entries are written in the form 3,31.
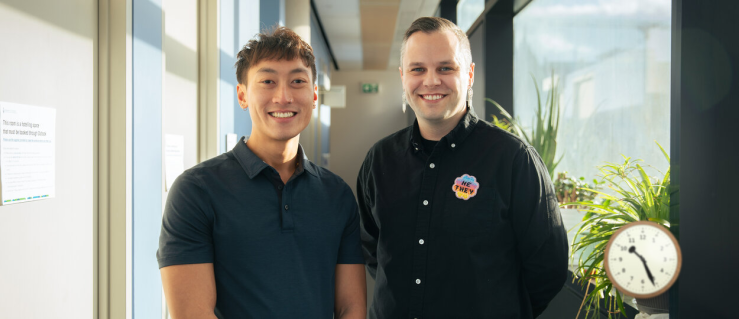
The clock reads 10,26
